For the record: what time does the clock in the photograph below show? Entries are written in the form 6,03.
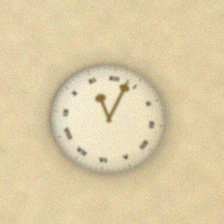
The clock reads 11,03
